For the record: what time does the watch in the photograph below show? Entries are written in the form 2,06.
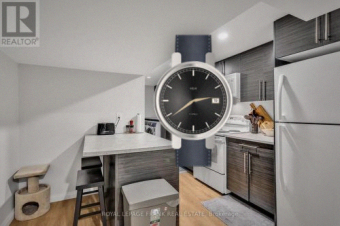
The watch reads 2,39
